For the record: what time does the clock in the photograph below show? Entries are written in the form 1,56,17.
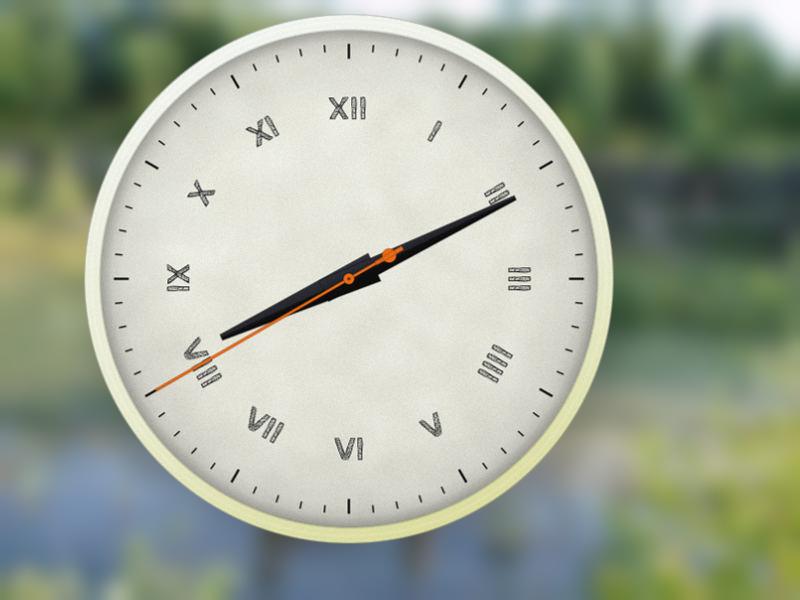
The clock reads 8,10,40
